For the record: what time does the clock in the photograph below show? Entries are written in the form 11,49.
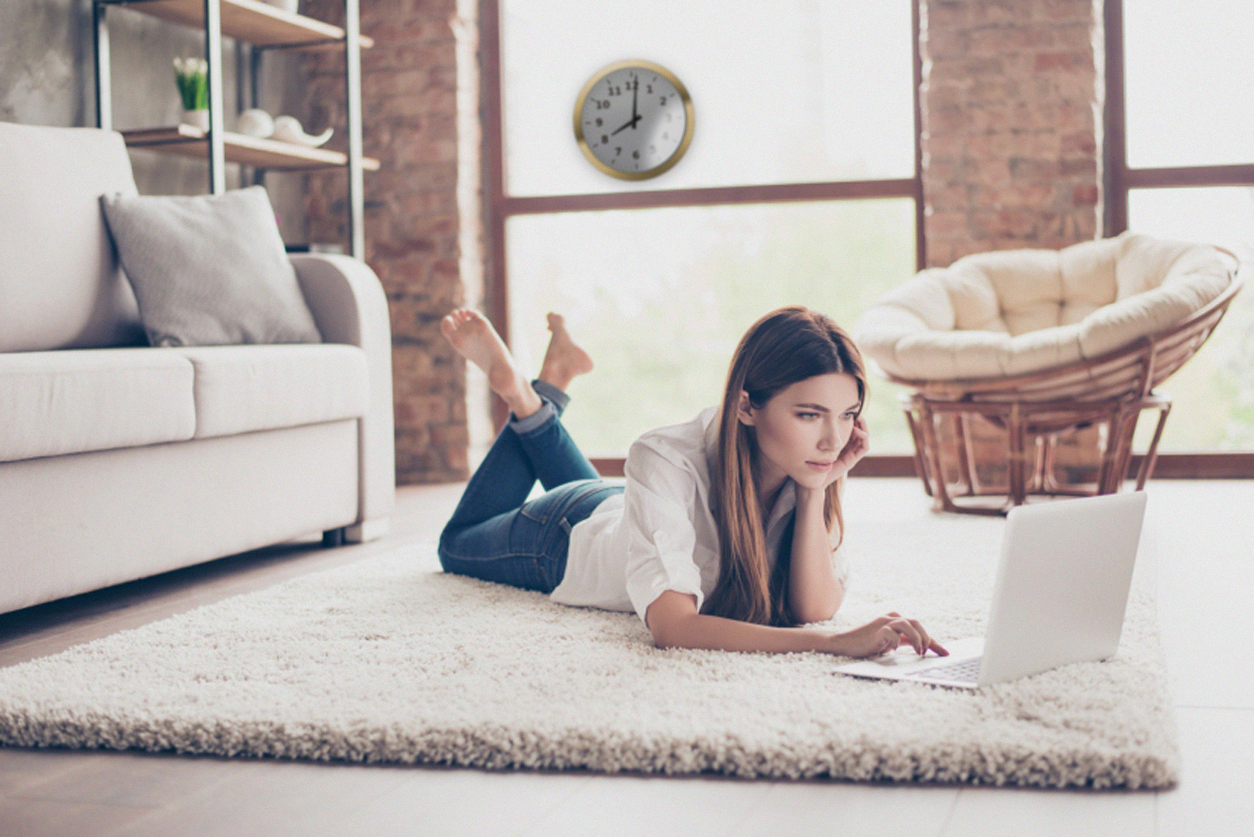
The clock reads 8,01
